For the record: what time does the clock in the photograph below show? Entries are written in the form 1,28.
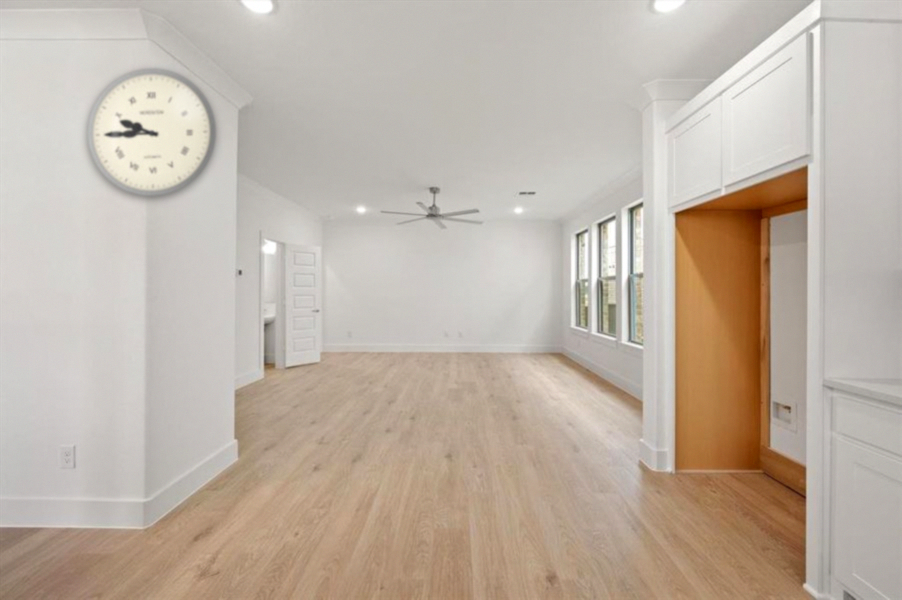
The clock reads 9,45
